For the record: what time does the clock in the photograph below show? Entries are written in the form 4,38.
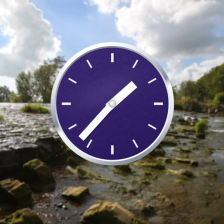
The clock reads 1,37
